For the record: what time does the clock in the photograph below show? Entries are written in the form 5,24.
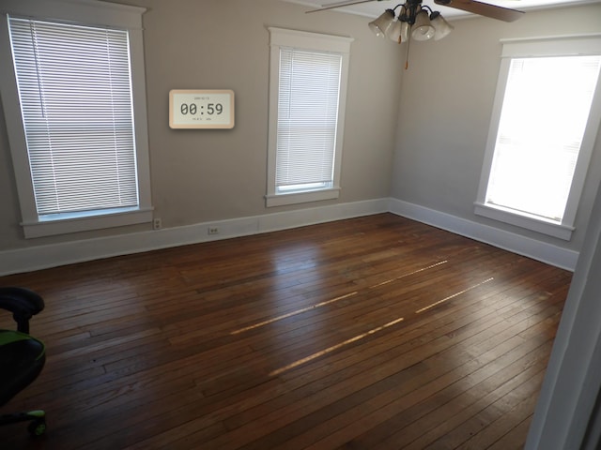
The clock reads 0,59
